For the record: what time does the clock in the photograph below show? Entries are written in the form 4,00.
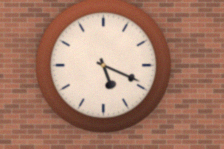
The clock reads 5,19
